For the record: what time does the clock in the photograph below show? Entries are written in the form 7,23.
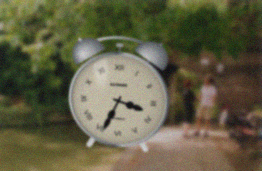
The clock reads 3,34
